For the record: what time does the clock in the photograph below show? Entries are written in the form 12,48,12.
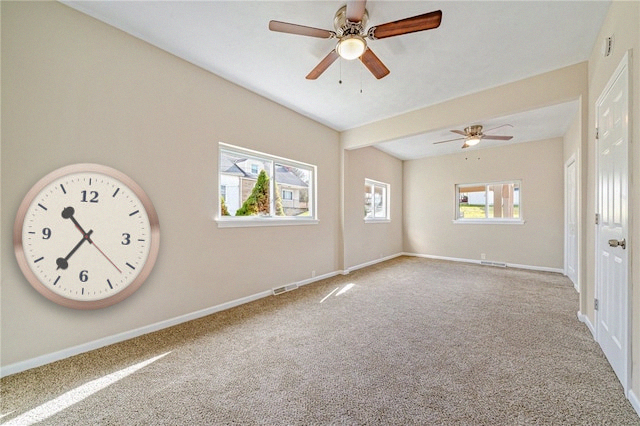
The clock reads 10,36,22
